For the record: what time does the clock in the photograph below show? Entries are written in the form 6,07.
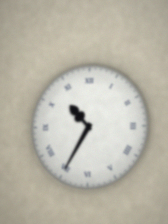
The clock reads 10,35
